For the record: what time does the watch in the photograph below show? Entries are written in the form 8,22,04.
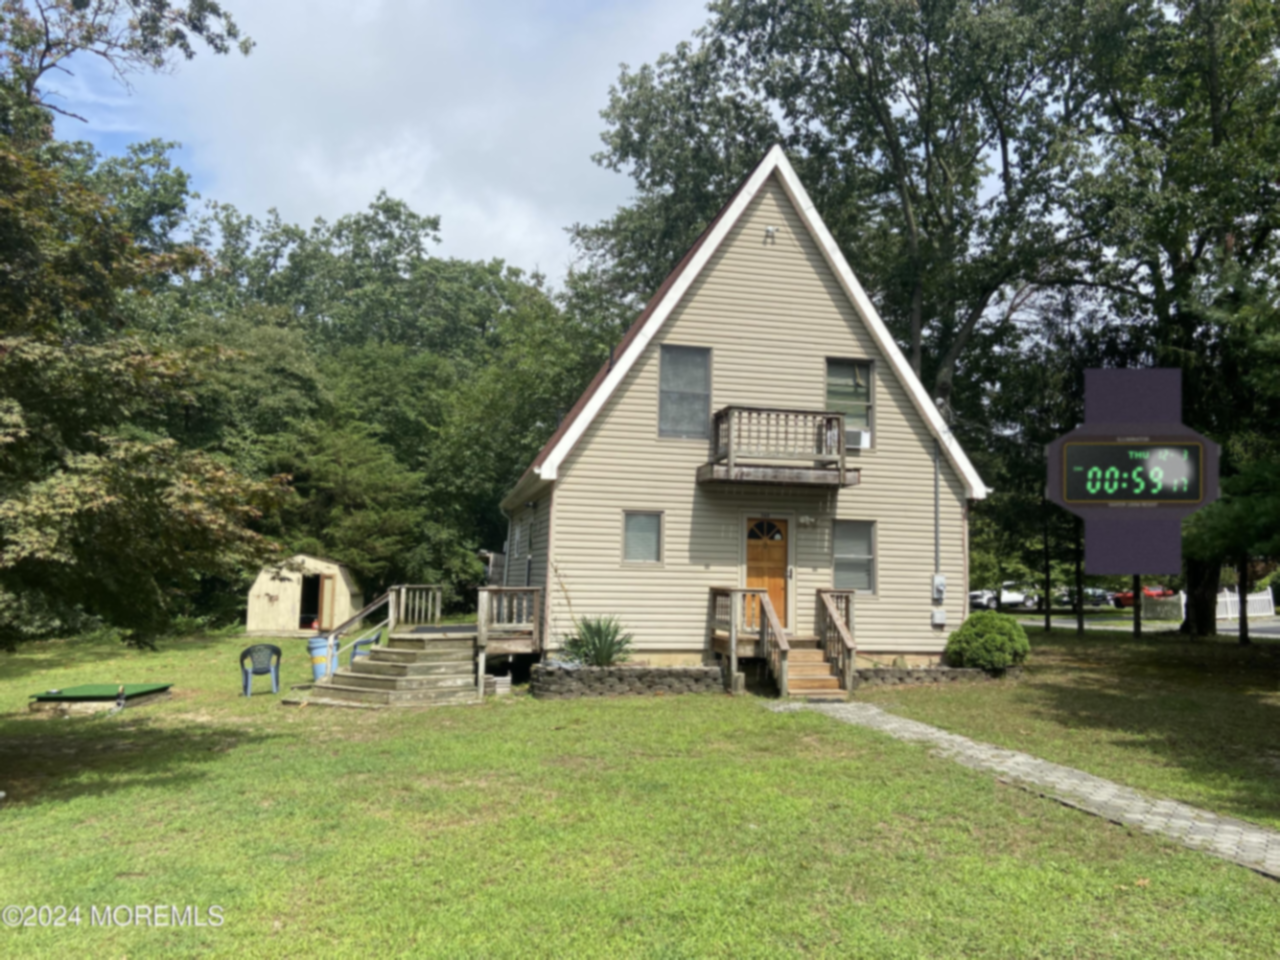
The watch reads 0,59,17
